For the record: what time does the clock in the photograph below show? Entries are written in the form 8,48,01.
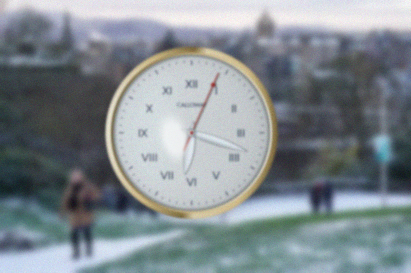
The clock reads 6,18,04
